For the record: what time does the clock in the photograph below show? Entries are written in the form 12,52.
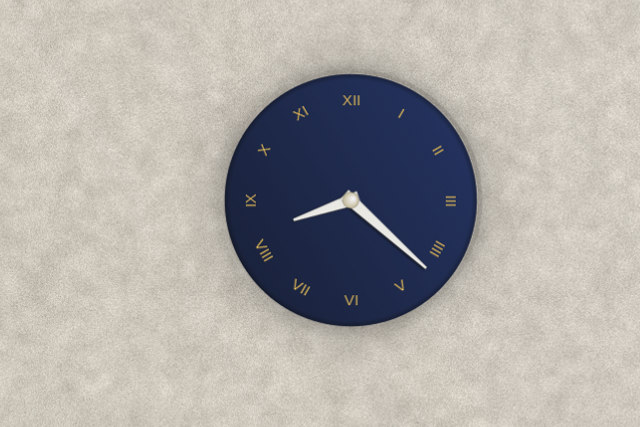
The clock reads 8,22
